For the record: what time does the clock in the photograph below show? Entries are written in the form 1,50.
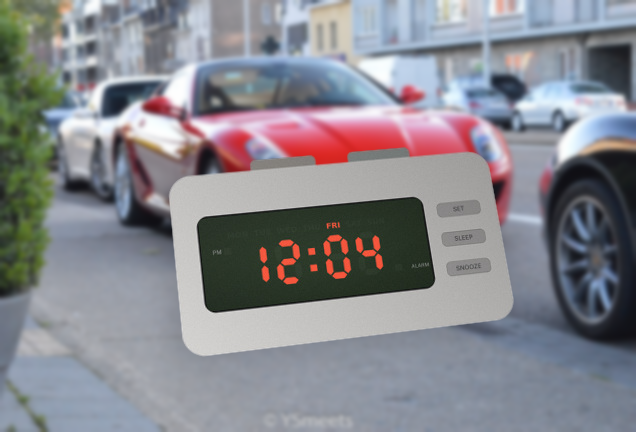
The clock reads 12,04
